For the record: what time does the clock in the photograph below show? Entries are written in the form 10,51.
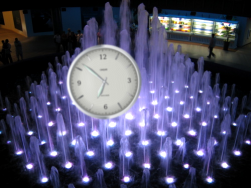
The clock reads 6,52
